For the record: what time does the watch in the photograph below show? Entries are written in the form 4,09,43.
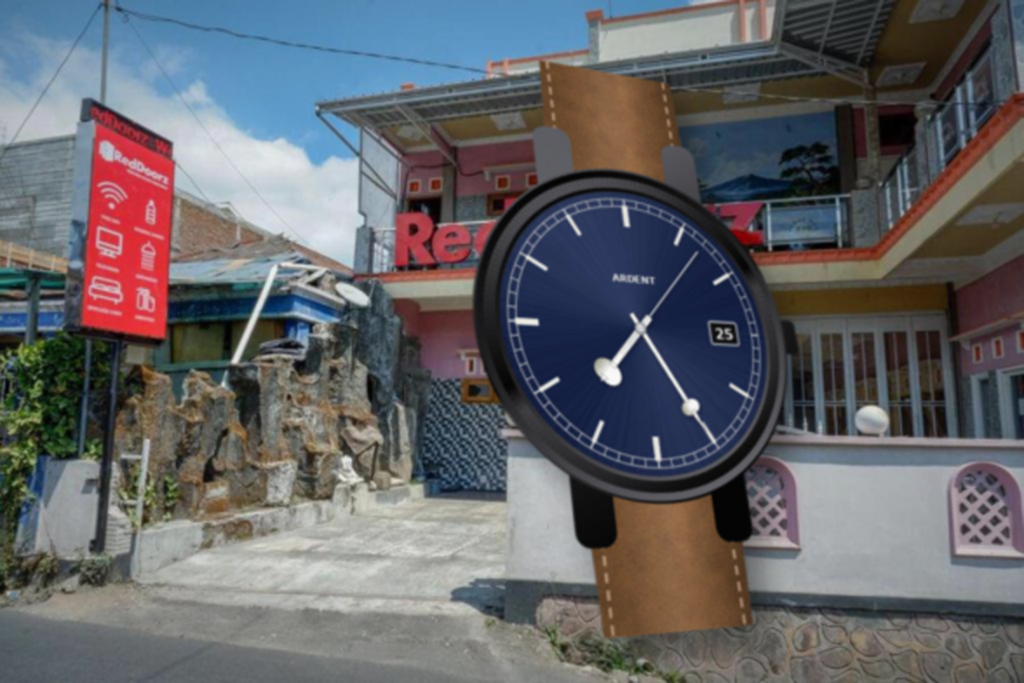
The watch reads 7,25,07
